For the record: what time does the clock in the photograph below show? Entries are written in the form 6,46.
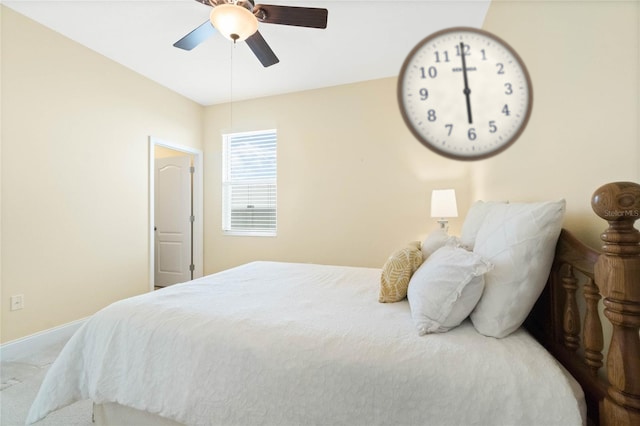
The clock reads 6,00
